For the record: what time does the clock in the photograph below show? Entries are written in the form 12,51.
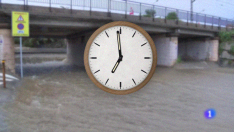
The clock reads 6,59
